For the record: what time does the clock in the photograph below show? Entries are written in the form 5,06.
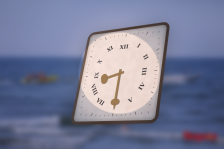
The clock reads 8,30
